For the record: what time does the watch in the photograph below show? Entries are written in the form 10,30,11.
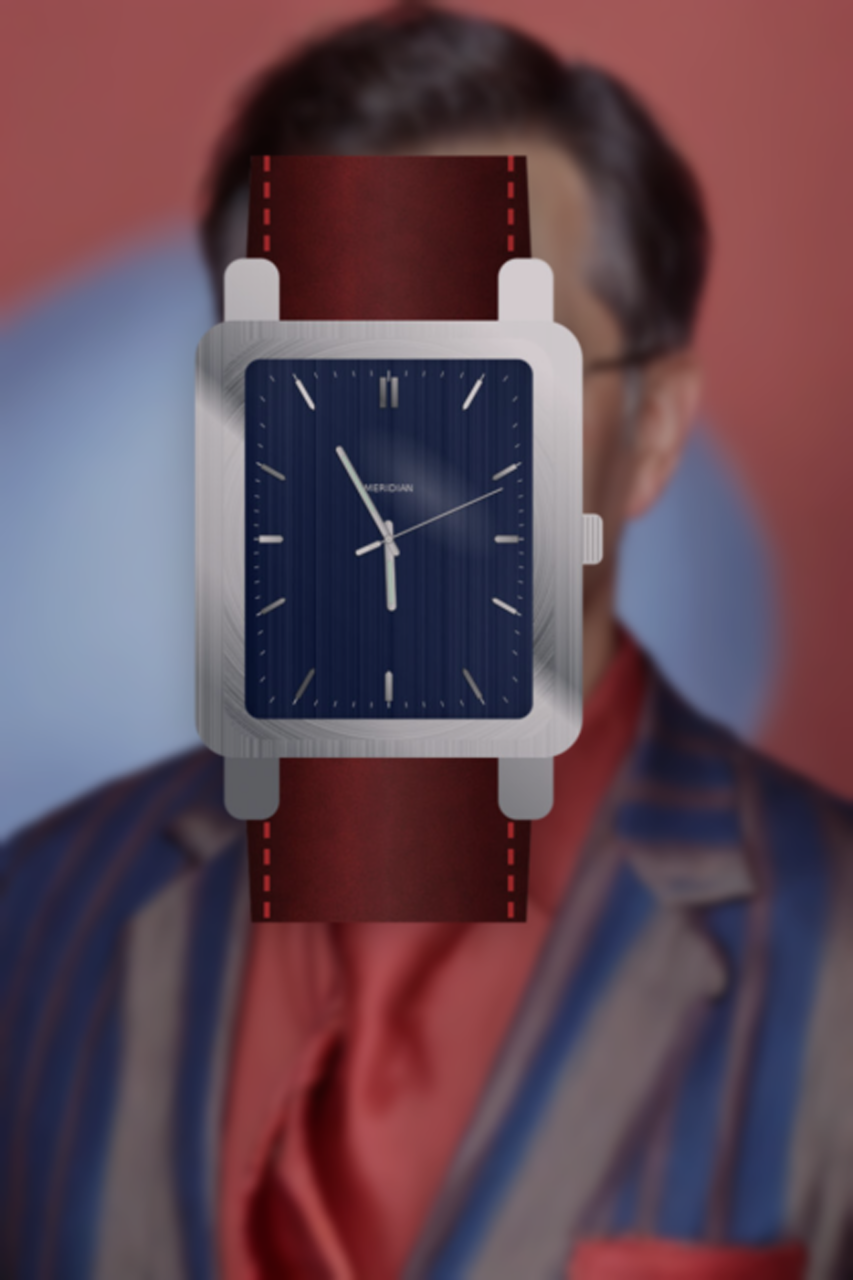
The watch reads 5,55,11
